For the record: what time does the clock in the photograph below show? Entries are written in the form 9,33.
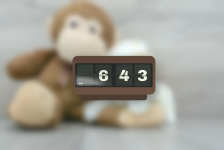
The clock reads 6,43
